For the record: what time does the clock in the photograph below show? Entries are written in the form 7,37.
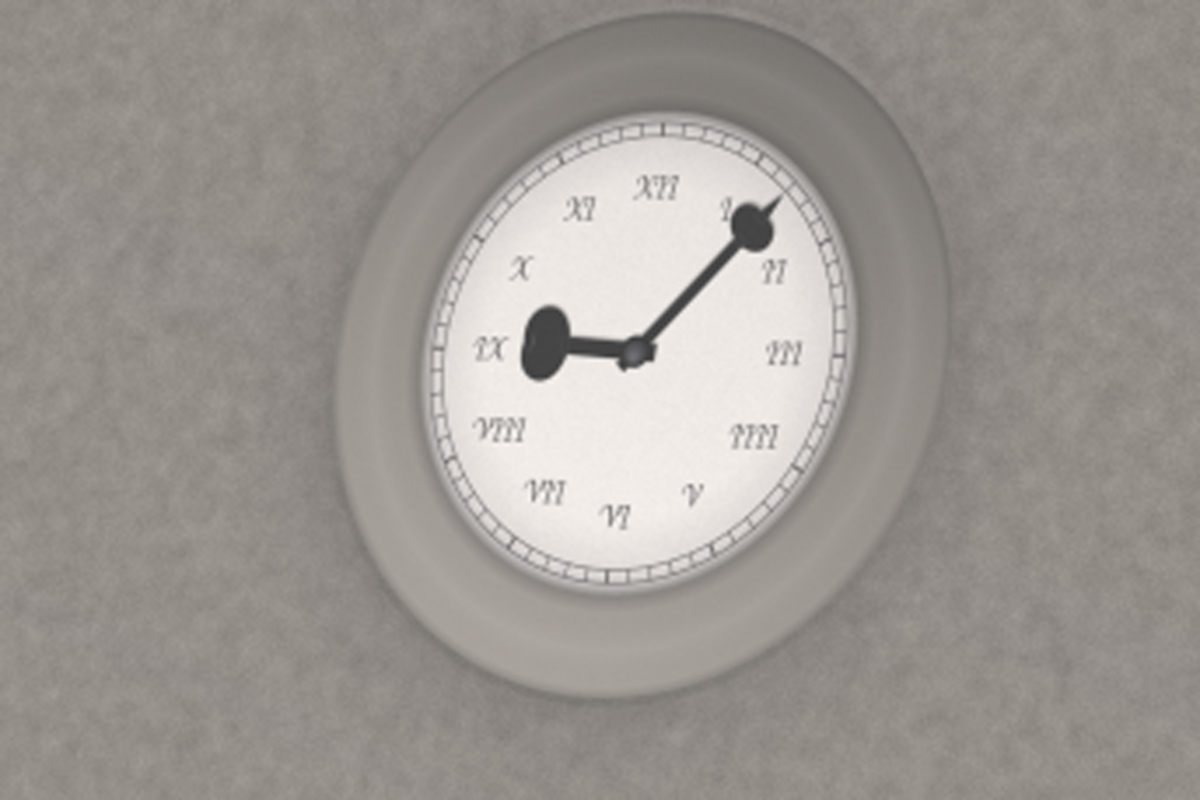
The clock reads 9,07
